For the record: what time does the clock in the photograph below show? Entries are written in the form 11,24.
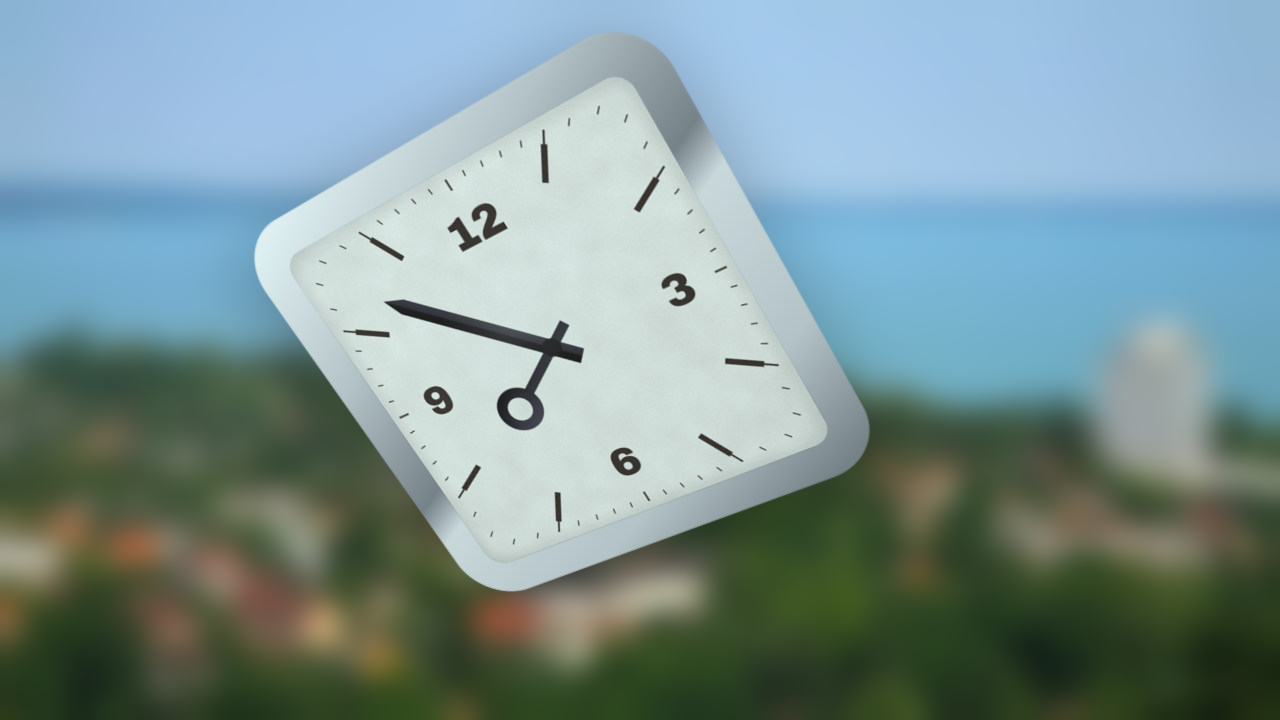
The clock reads 7,52
